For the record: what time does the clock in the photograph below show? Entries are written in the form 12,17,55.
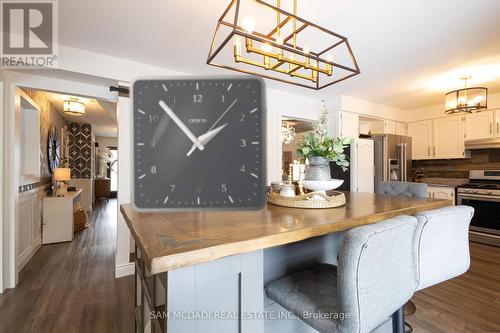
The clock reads 1,53,07
